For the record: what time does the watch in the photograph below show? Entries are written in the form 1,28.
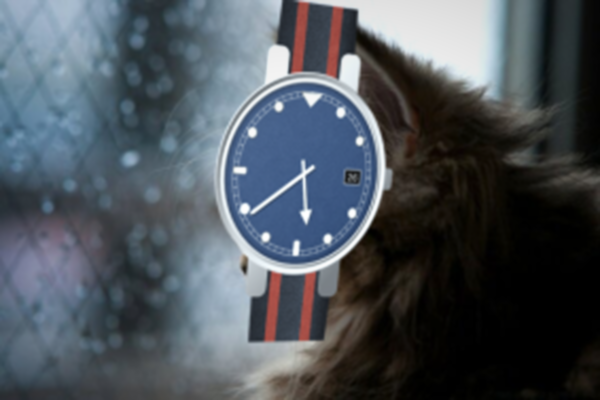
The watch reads 5,39
